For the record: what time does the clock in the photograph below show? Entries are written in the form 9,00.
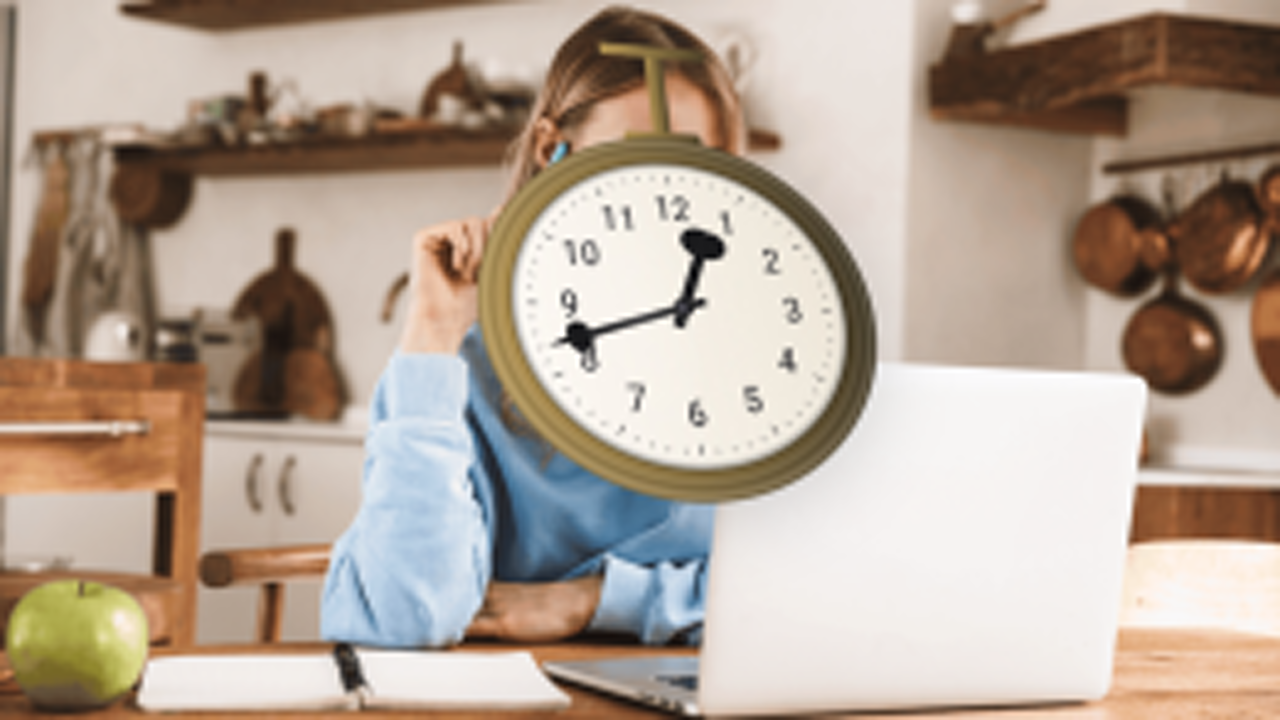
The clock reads 12,42
